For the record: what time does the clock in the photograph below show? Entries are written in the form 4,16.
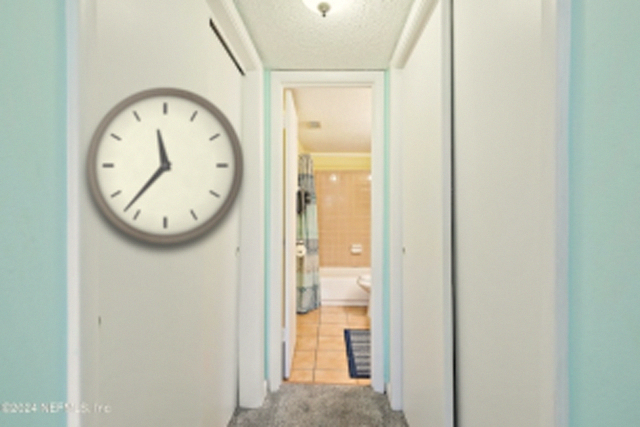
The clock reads 11,37
